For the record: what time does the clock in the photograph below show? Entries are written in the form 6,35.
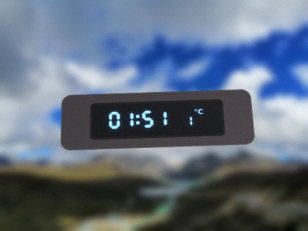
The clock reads 1,51
